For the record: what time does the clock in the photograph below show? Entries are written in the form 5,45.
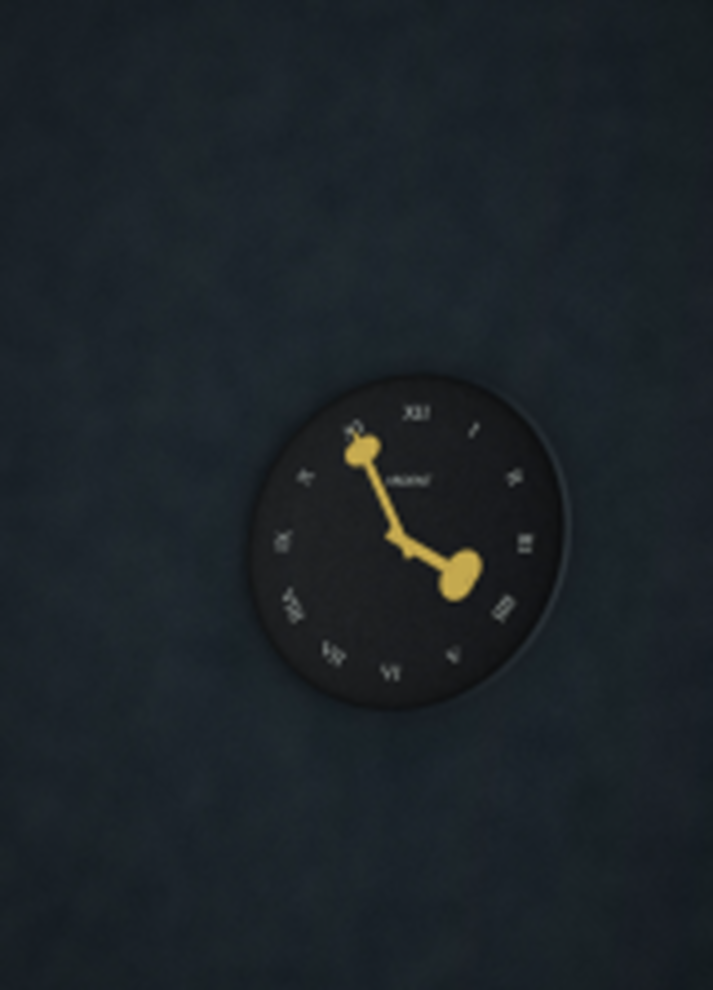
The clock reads 3,55
